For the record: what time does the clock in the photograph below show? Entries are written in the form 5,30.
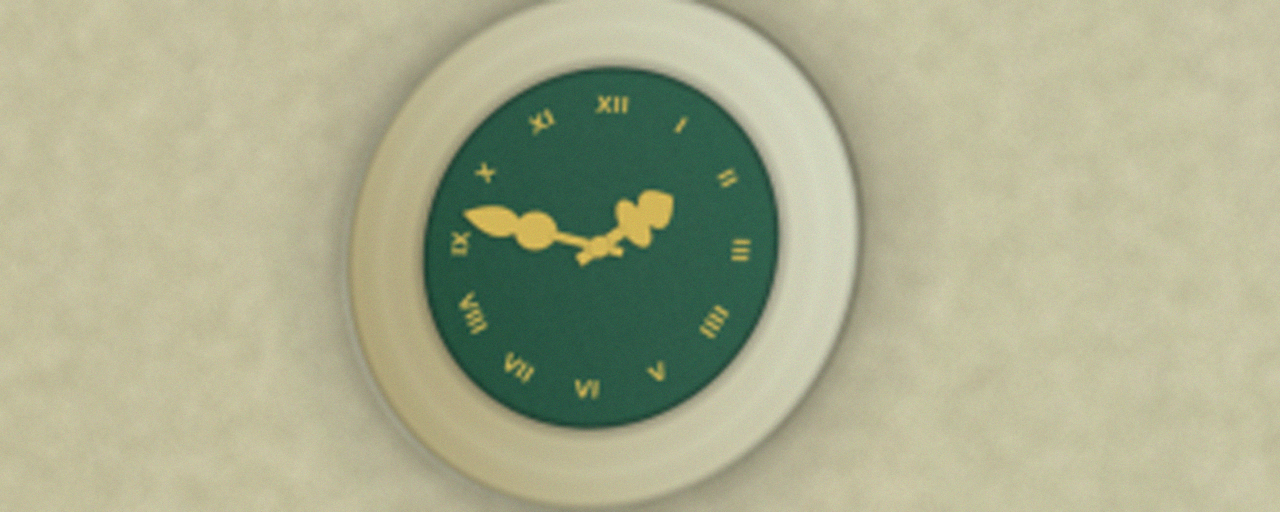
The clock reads 1,47
